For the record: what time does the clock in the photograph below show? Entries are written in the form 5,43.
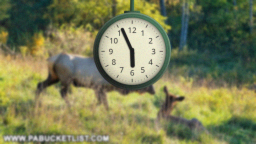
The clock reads 5,56
